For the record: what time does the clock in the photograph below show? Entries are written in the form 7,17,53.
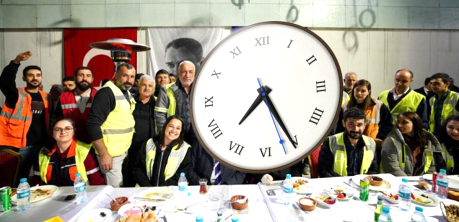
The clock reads 7,25,27
